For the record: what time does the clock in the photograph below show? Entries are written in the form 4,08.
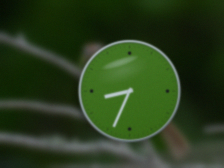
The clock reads 8,34
